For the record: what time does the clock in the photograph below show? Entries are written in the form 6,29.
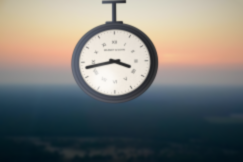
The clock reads 3,43
